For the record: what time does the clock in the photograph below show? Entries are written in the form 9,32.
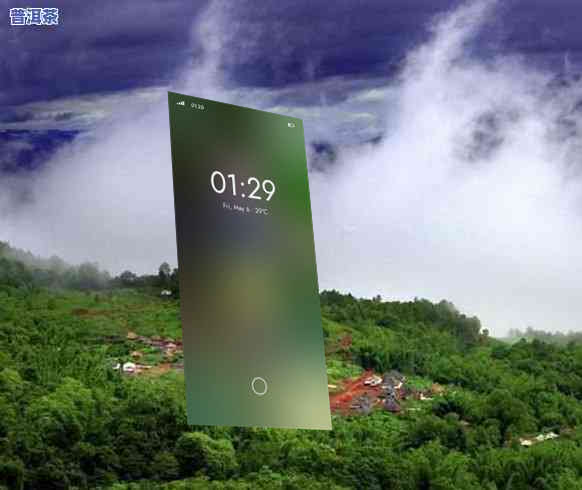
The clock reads 1,29
